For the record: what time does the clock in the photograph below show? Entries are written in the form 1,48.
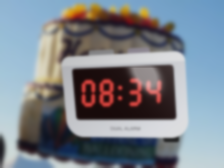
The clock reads 8,34
